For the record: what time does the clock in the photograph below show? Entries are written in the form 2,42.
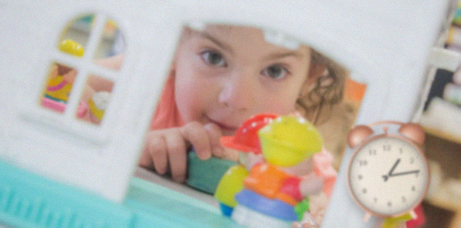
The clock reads 1,14
